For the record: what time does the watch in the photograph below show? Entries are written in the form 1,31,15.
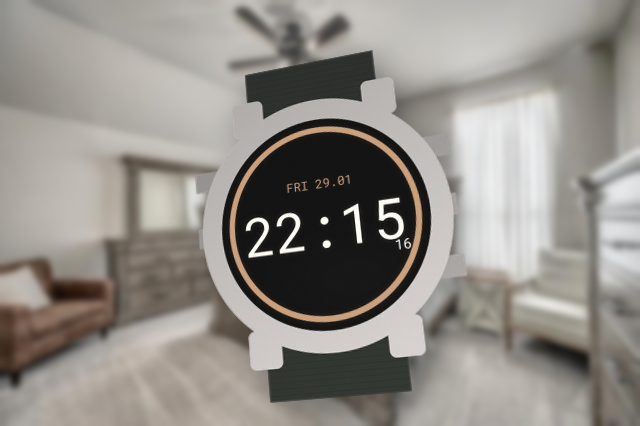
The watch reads 22,15,16
